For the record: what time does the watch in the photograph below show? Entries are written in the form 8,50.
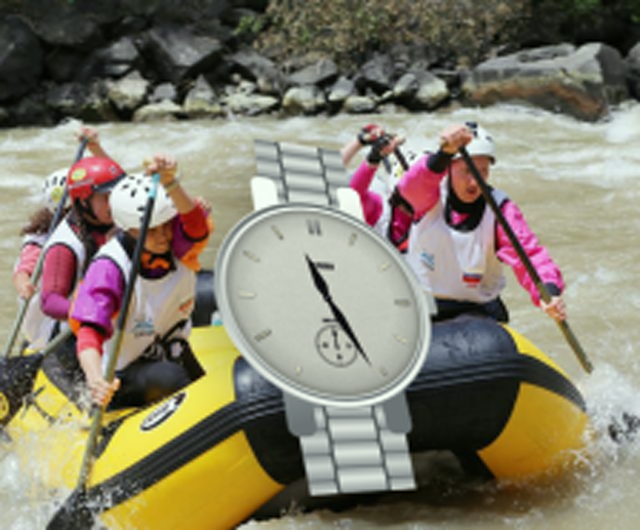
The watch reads 11,26
